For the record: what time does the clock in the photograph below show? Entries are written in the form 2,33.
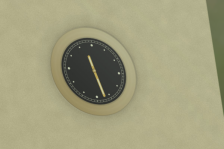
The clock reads 11,27
